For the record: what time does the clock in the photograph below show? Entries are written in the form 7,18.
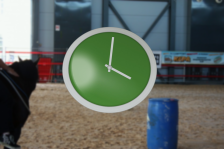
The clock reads 4,01
